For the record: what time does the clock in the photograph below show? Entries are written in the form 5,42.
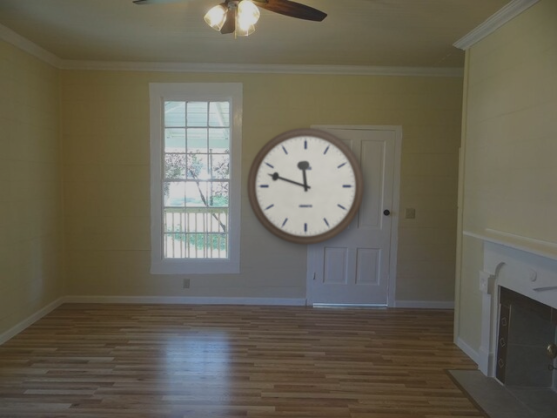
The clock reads 11,48
